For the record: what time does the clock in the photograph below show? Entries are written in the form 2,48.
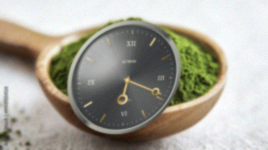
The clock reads 6,19
